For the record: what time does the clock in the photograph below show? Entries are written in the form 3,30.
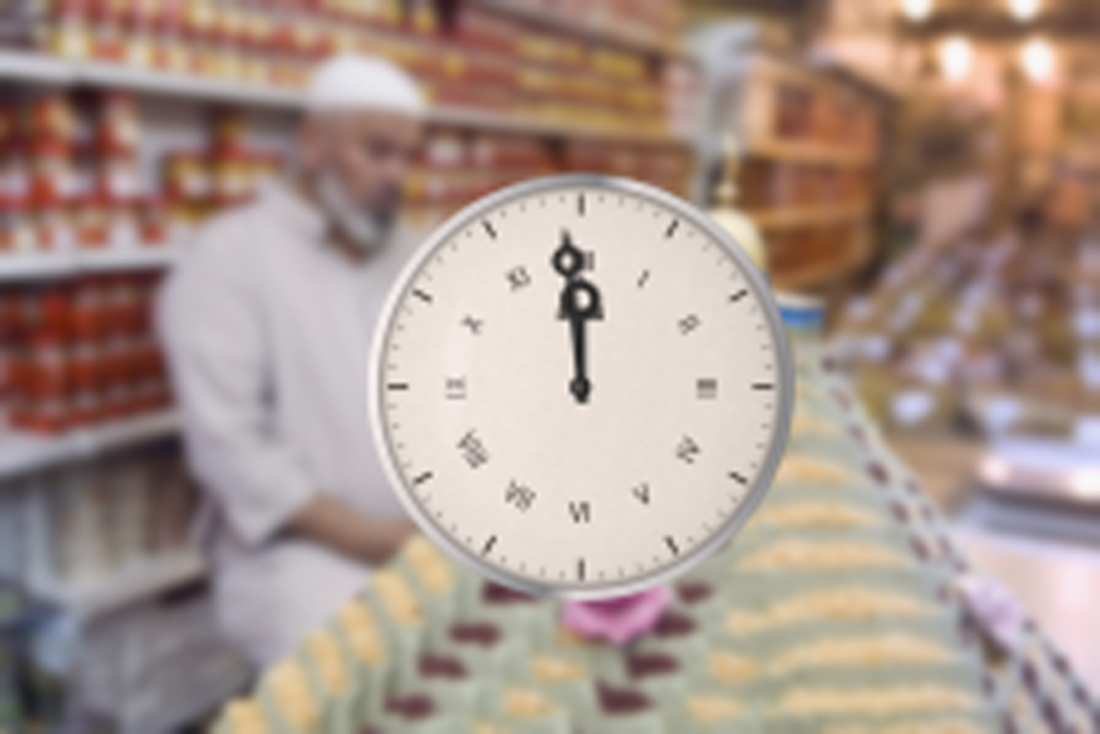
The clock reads 11,59
